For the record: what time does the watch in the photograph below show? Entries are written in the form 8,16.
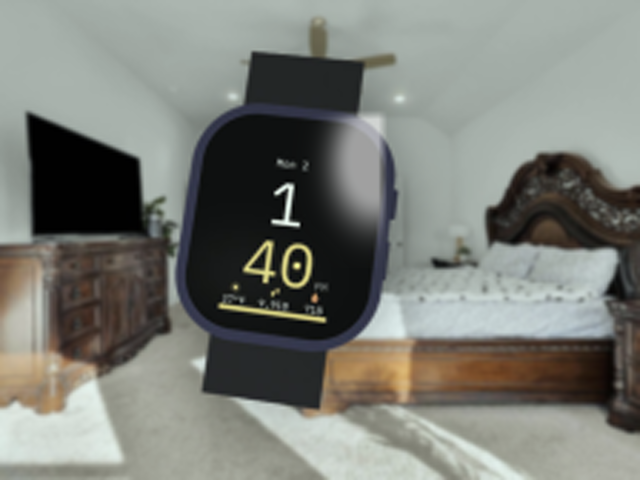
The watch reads 1,40
